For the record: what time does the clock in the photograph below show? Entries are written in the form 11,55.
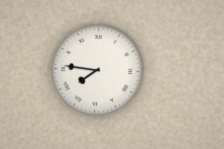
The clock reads 7,46
